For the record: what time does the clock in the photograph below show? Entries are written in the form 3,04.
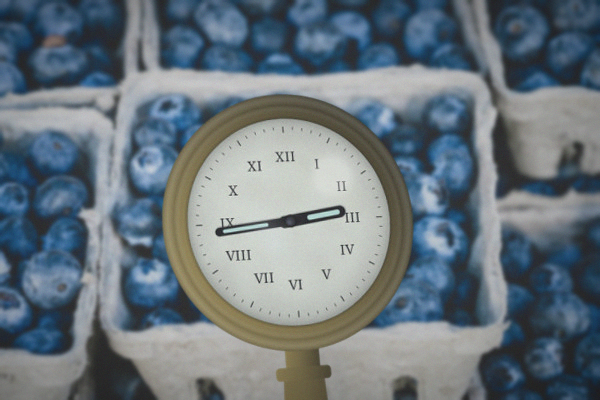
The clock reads 2,44
